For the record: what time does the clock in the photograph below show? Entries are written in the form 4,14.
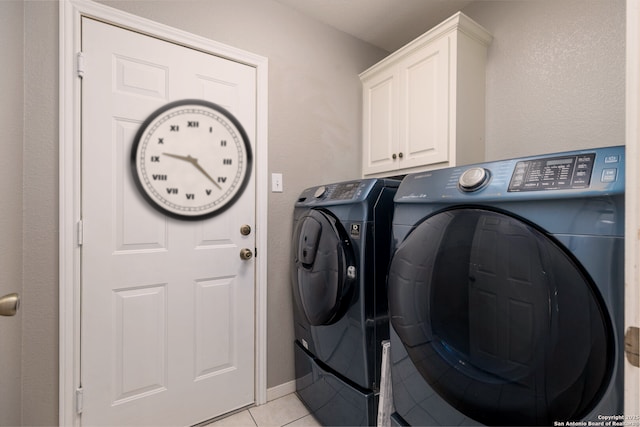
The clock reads 9,22
